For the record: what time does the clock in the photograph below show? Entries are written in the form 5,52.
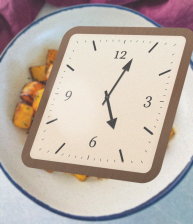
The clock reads 5,03
